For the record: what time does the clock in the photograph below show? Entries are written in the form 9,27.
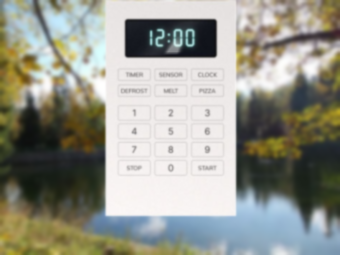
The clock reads 12,00
